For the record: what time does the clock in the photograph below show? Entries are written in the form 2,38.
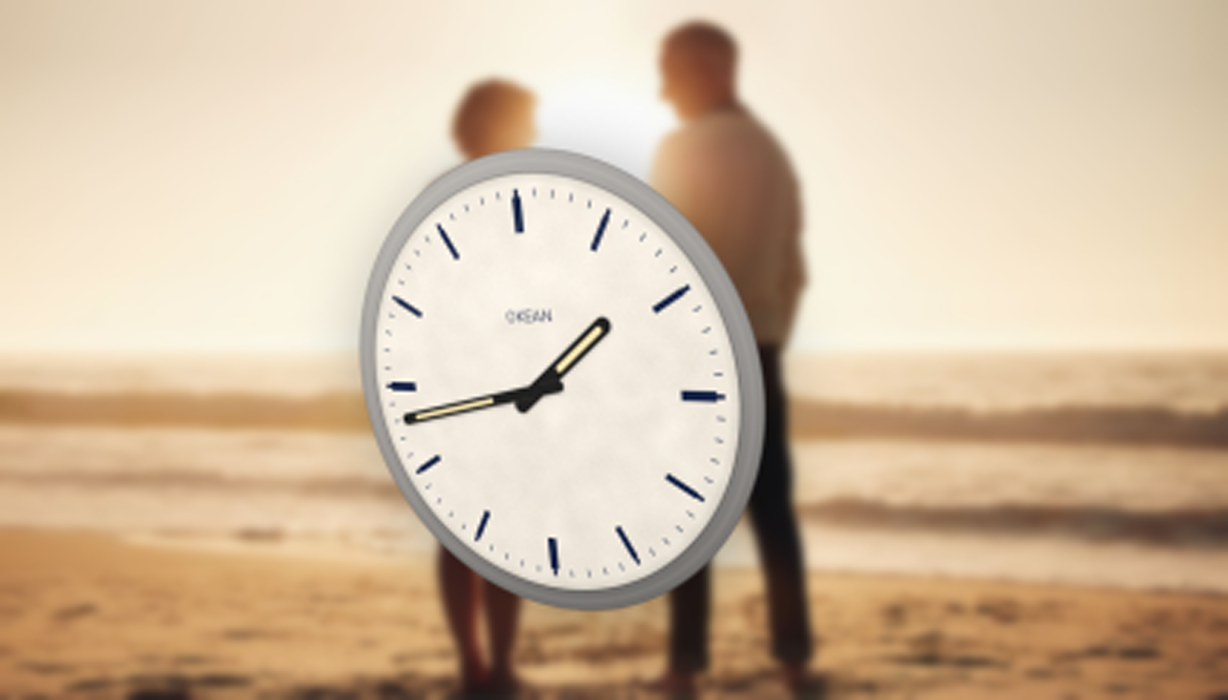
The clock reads 1,43
